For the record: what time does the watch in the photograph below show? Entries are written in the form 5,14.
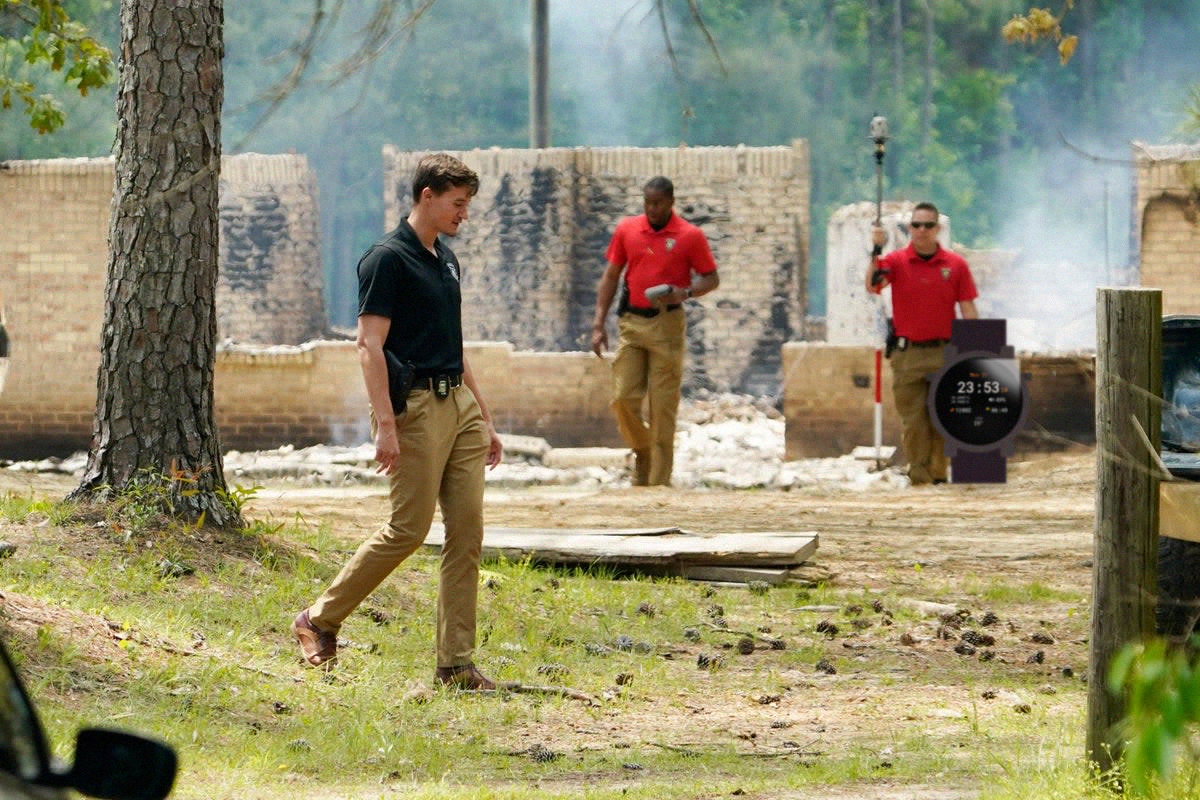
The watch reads 23,53
